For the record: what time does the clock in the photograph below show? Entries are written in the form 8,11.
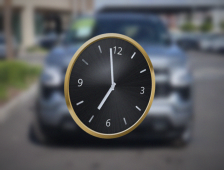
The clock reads 6,58
